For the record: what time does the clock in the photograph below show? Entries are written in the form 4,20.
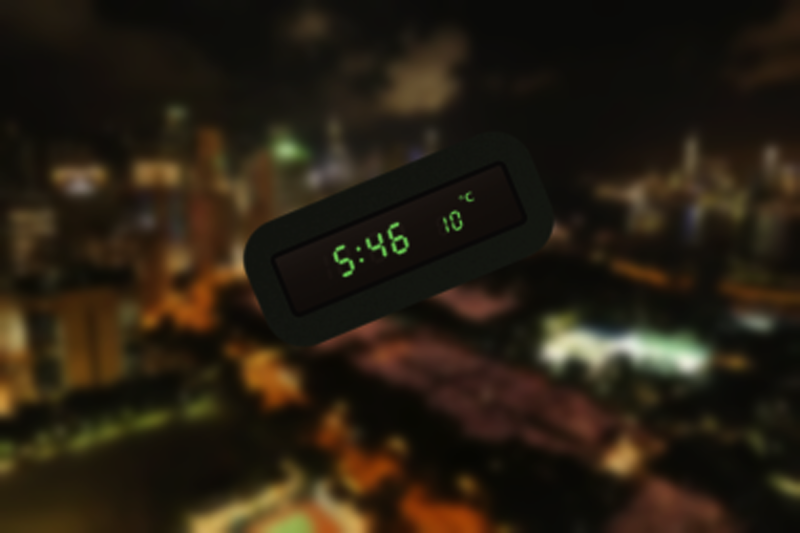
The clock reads 5,46
